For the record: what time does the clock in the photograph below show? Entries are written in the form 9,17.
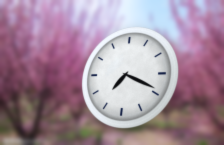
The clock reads 7,19
